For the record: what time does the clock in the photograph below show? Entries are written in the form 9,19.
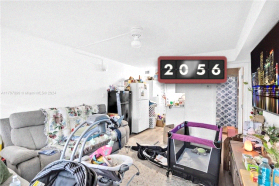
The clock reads 20,56
